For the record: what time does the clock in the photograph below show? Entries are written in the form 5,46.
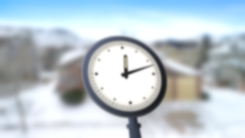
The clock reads 12,12
